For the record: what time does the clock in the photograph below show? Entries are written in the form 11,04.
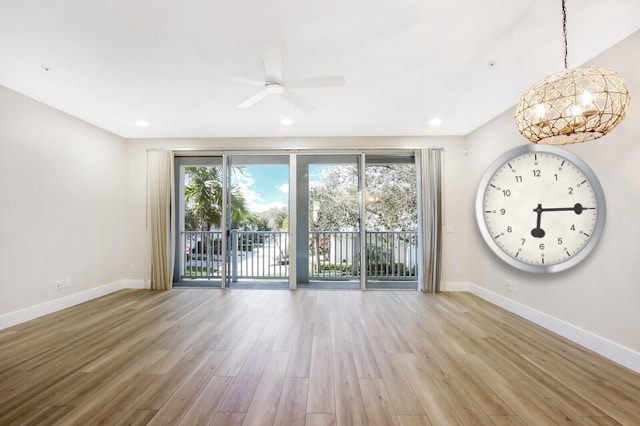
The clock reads 6,15
